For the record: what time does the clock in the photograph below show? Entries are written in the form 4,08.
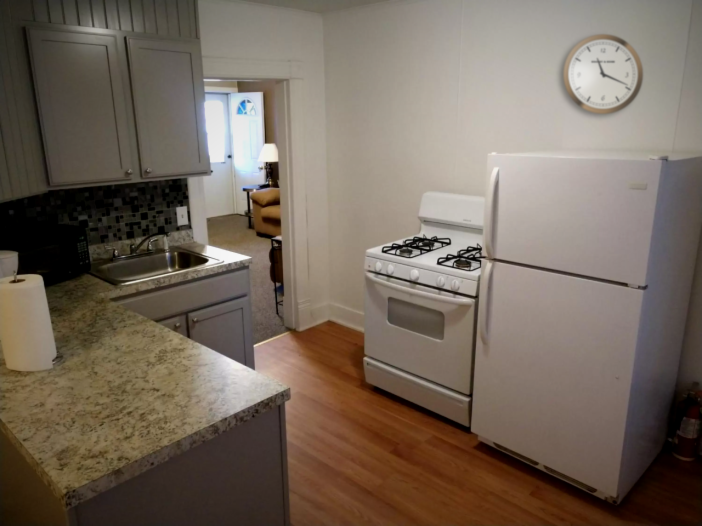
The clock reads 11,19
